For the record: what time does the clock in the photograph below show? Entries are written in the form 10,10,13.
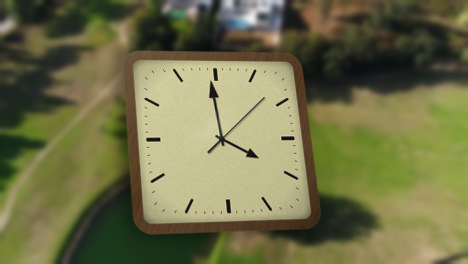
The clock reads 3,59,08
